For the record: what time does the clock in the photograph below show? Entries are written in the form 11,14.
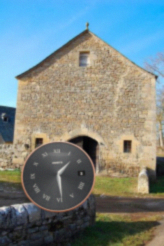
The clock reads 1,29
